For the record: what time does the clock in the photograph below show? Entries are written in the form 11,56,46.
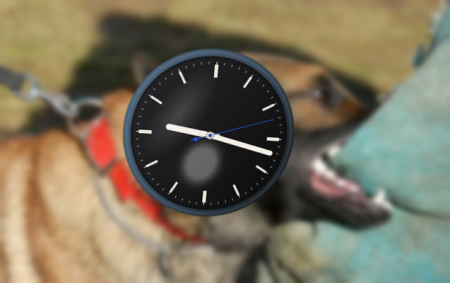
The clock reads 9,17,12
